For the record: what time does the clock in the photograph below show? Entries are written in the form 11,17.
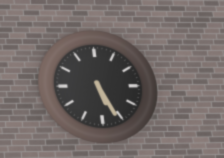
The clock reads 5,26
